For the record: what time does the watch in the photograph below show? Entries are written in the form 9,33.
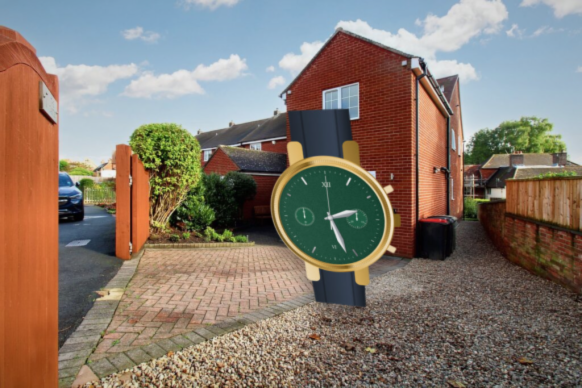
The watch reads 2,27
